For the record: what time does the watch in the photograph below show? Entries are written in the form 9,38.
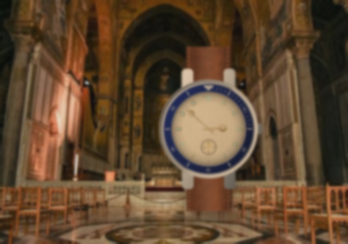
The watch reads 2,52
